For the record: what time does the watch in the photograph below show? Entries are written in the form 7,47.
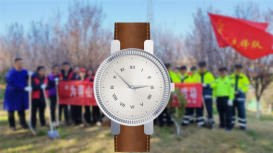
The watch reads 2,52
